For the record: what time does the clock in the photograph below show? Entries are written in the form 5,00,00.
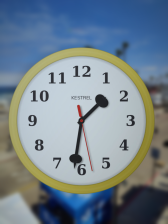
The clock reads 1,31,28
